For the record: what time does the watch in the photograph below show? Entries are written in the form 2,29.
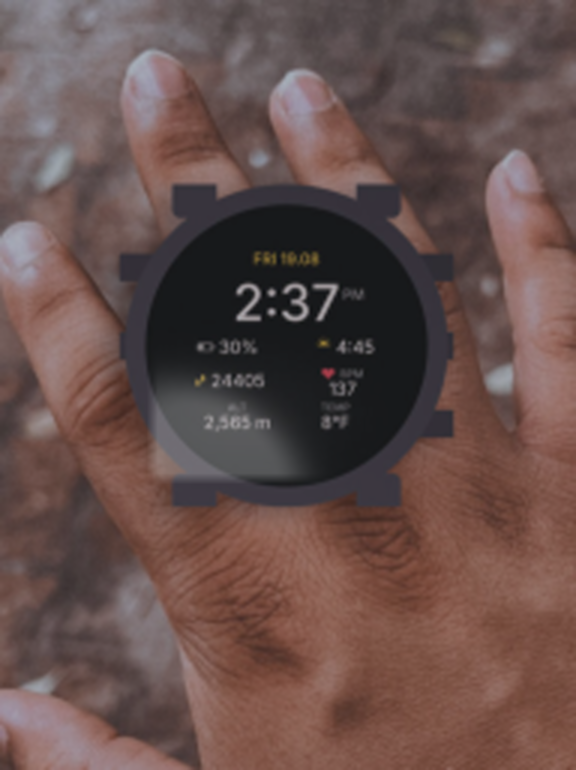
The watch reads 2,37
